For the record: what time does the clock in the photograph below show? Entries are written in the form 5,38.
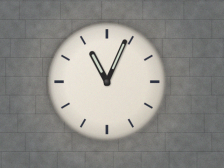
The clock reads 11,04
